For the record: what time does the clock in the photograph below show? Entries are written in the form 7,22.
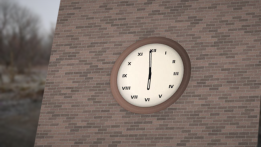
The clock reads 5,59
